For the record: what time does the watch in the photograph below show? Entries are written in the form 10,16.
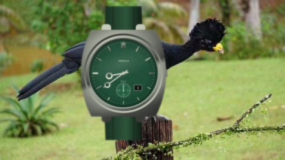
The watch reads 8,39
